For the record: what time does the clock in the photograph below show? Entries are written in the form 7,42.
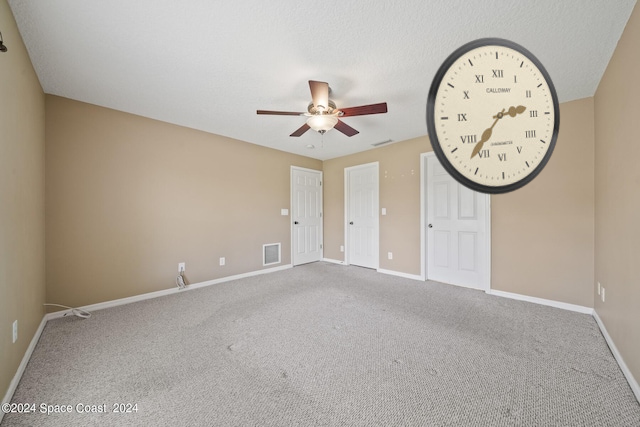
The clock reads 2,37
